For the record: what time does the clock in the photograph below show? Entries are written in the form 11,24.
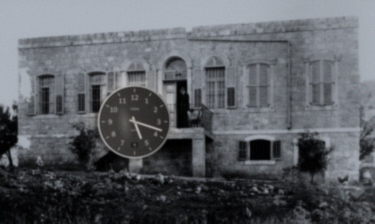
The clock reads 5,18
